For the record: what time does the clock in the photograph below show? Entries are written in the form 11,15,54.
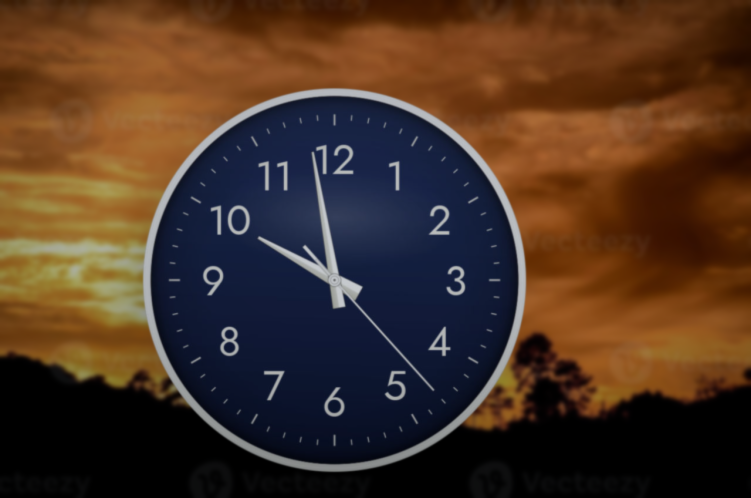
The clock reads 9,58,23
